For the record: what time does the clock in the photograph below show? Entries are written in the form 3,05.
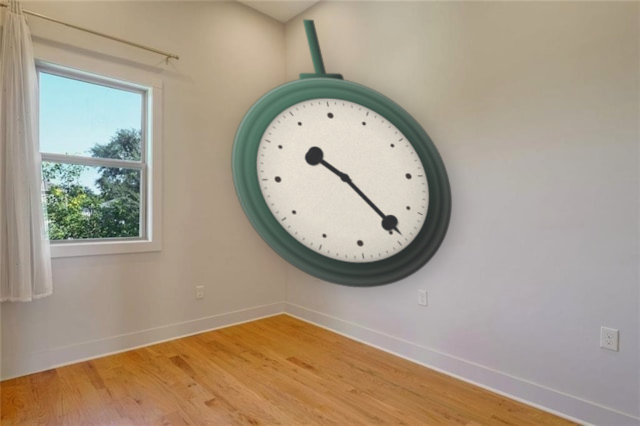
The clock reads 10,24
